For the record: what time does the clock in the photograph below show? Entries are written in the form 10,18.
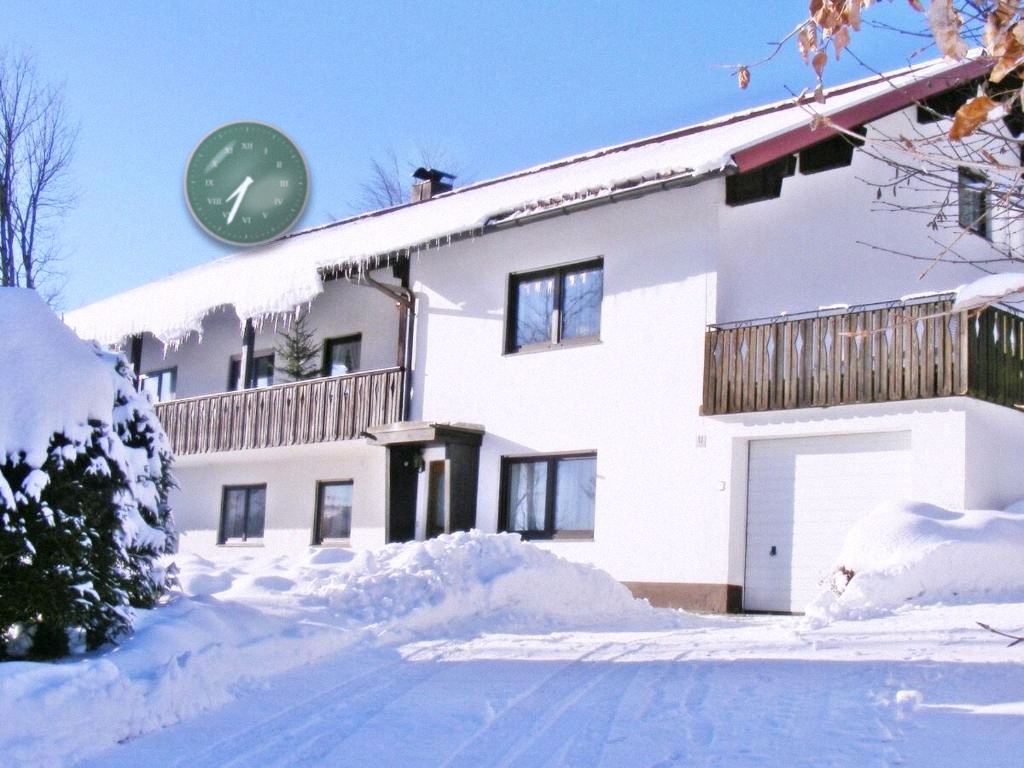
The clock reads 7,34
